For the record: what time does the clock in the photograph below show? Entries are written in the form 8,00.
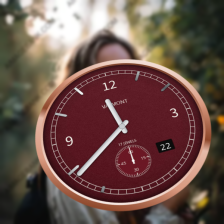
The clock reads 11,39
